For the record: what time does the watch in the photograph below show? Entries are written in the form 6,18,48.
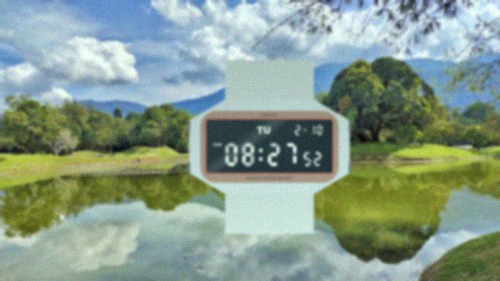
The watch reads 8,27,52
